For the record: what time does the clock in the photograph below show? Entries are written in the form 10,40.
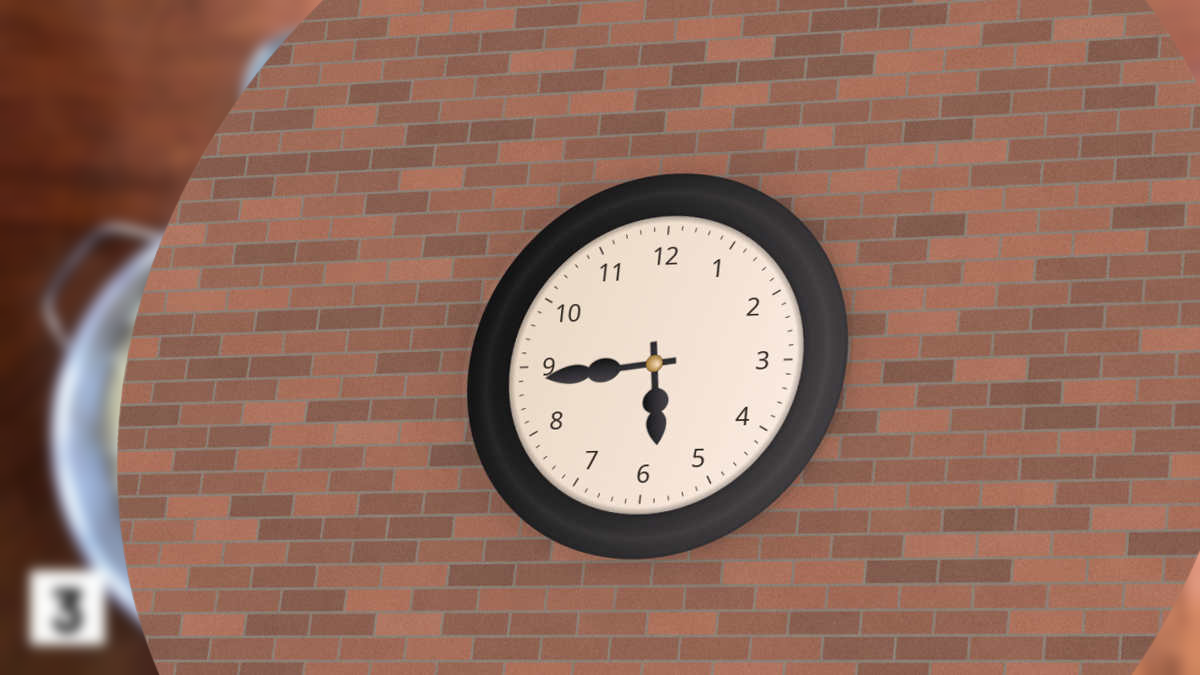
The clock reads 5,44
